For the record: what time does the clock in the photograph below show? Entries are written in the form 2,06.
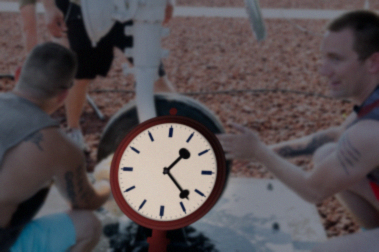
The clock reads 1,23
